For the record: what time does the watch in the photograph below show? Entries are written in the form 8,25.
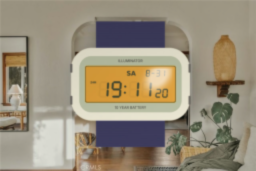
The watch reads 19,11
